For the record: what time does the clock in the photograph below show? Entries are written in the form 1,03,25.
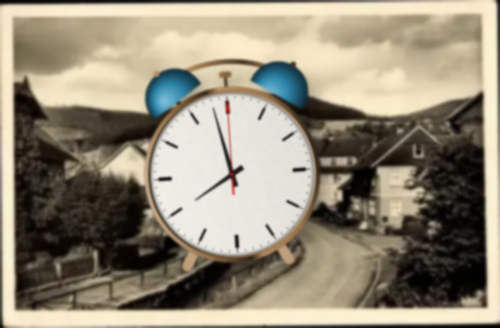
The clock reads 7,58,00
